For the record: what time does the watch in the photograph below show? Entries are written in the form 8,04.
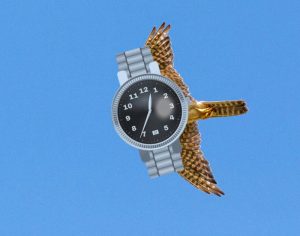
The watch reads 12,36
